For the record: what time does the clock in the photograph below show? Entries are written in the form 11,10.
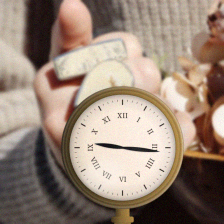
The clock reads 9,16
